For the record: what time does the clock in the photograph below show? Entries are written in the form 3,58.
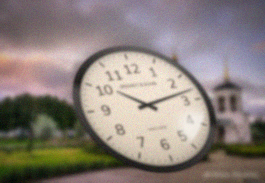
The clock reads 10,13
